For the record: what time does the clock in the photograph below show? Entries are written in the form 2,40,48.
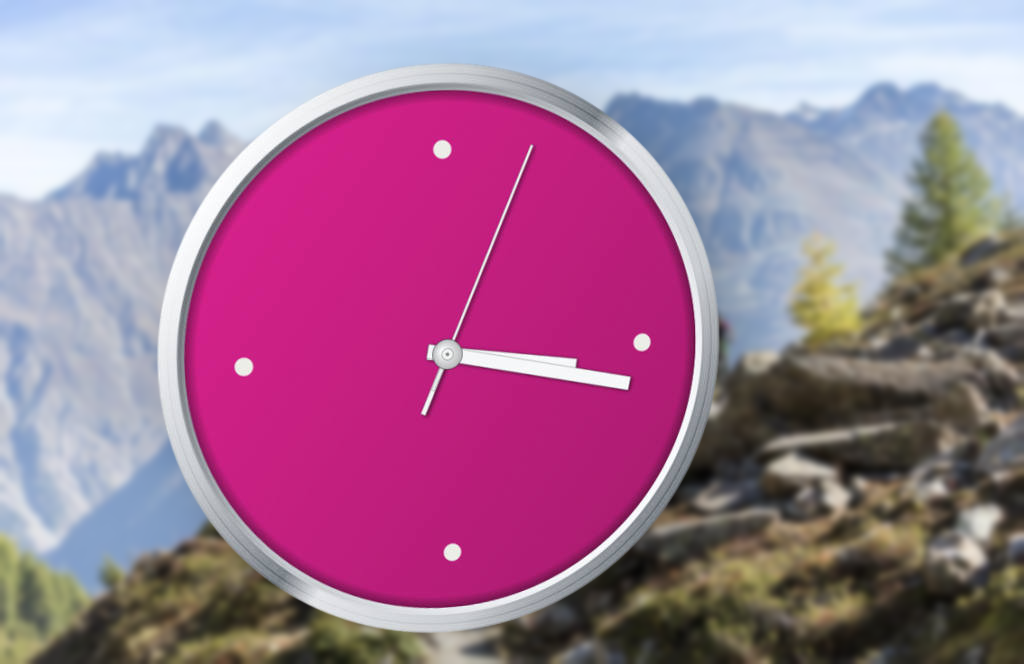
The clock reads 3,17,04
